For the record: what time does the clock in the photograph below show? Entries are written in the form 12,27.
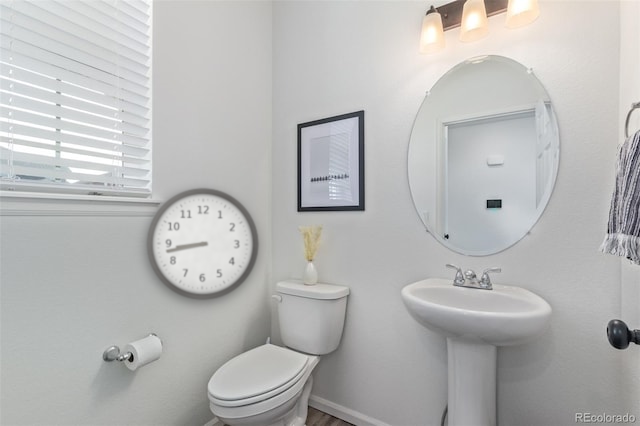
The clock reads 8,43
